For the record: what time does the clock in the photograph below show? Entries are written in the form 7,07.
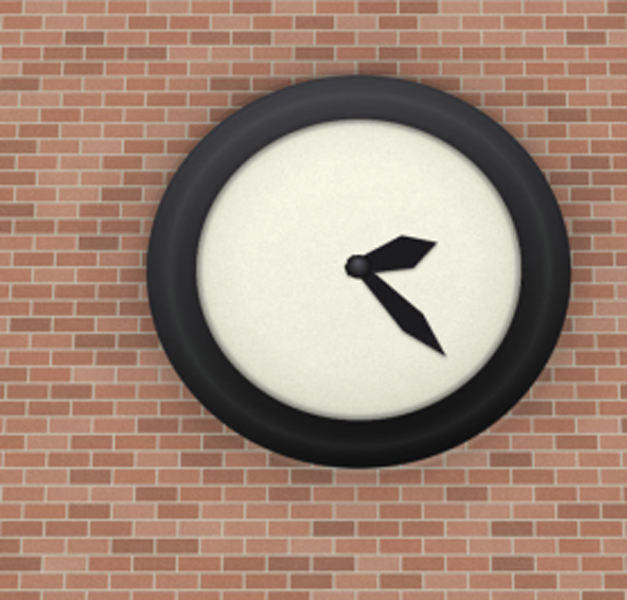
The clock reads 2,23
